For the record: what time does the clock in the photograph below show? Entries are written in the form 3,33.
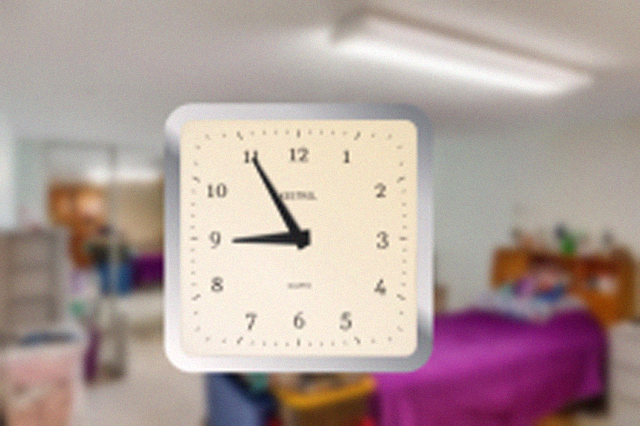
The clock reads 8,55
